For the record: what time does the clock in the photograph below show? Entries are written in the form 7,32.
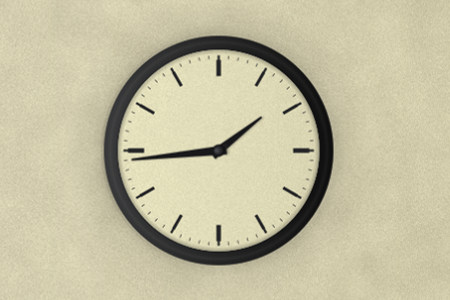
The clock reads 1,44
